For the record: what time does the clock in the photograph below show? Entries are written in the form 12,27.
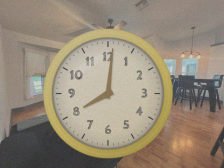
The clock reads 8,01
